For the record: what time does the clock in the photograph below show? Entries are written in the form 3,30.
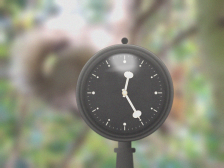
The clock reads 12,25
